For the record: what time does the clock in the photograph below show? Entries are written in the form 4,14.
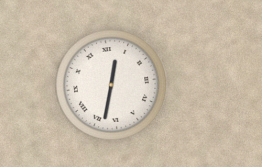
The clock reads 12,33
